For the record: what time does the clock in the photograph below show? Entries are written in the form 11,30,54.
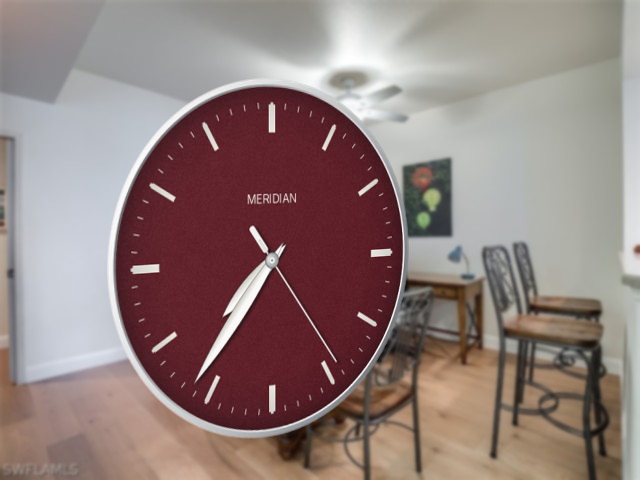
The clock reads 7,36,24
